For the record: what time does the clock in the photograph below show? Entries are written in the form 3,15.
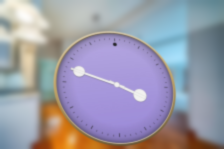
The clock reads 3,48
